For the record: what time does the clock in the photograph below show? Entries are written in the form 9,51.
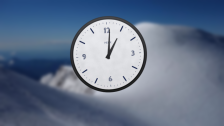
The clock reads 1,01
